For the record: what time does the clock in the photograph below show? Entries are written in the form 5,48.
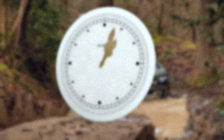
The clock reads 1,03
